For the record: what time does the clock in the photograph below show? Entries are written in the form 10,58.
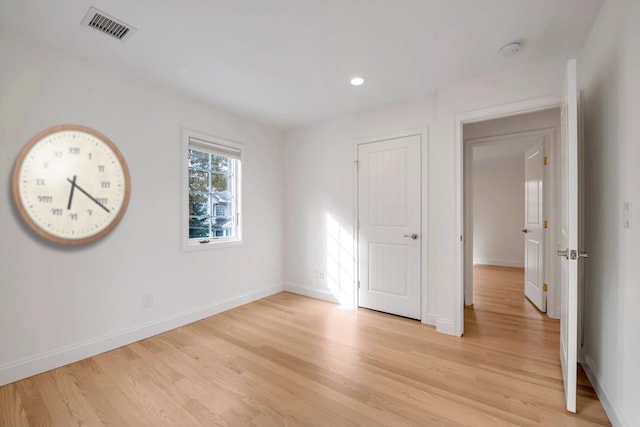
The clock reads 6,21
